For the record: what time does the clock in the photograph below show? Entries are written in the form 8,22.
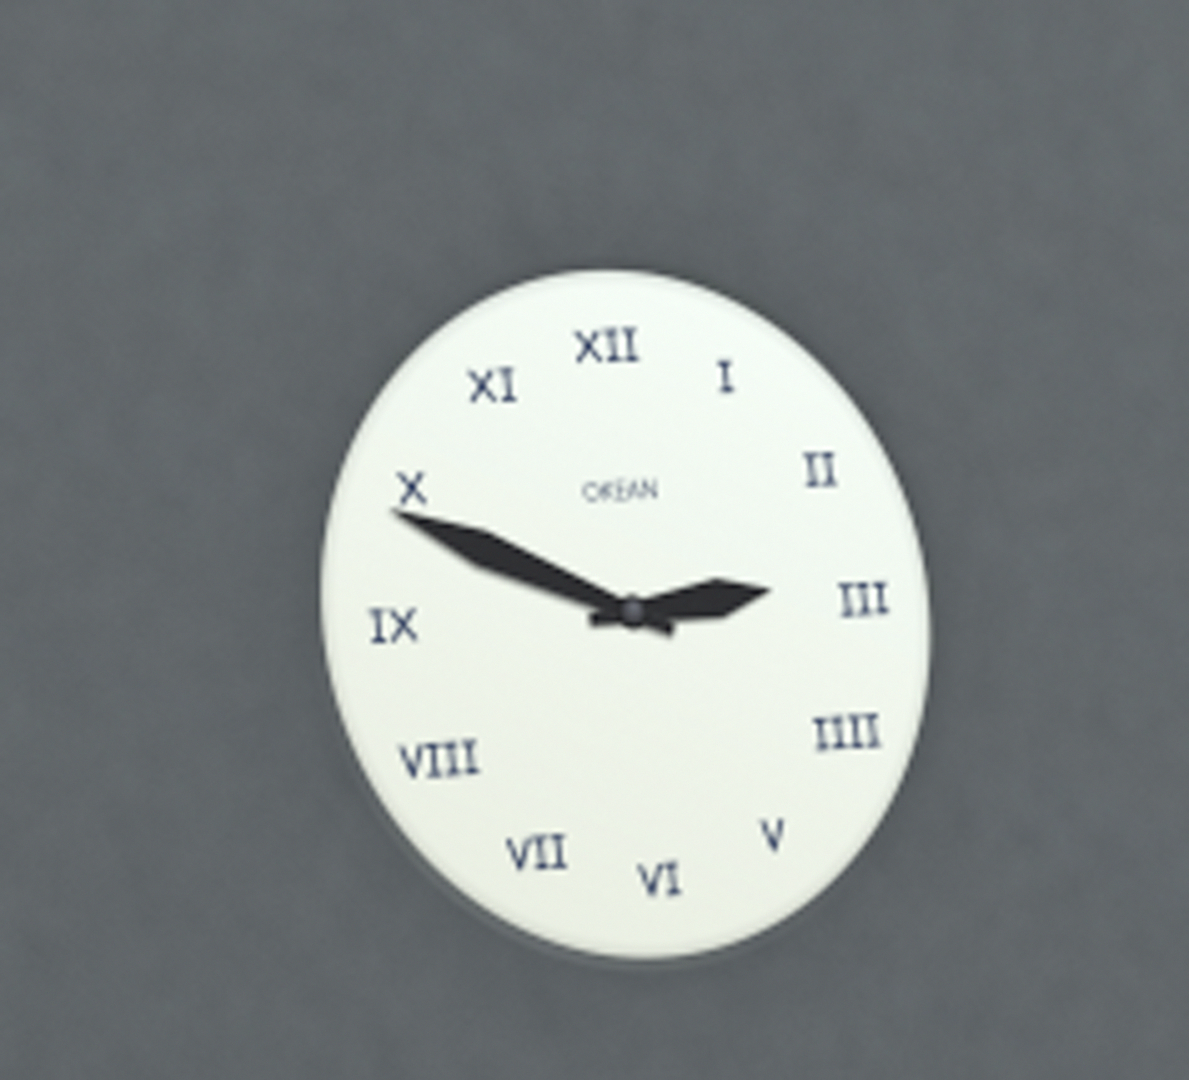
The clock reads 2,49
